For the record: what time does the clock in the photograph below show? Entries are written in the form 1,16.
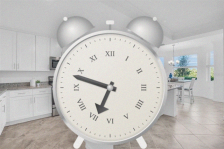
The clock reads 6,48
